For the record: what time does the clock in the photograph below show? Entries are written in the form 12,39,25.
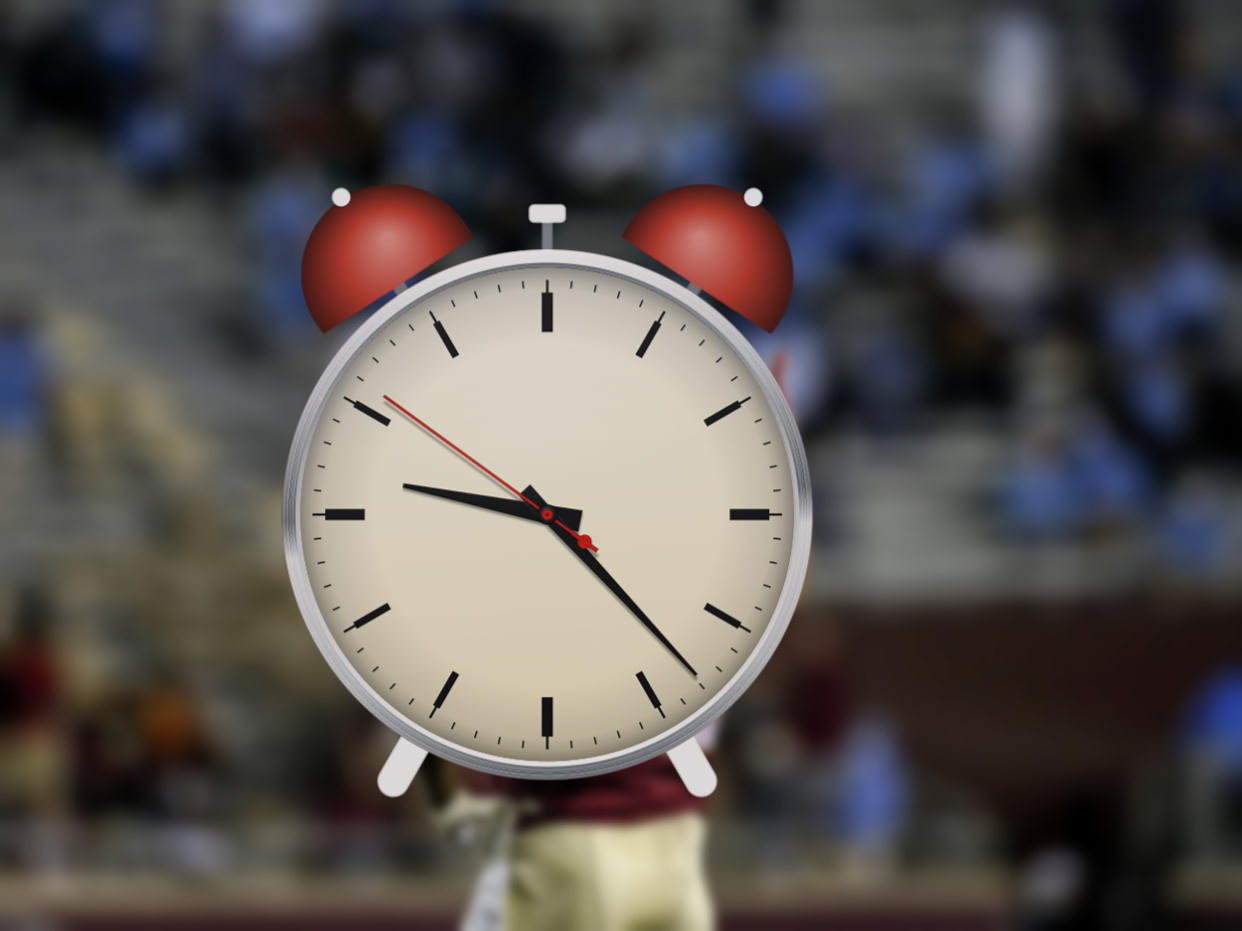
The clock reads 9,22,51
